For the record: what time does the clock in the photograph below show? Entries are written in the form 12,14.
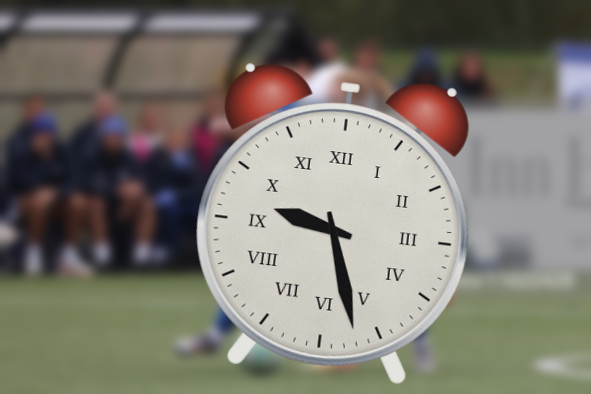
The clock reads 9,27
